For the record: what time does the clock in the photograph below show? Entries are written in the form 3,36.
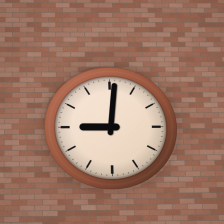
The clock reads 9,01
